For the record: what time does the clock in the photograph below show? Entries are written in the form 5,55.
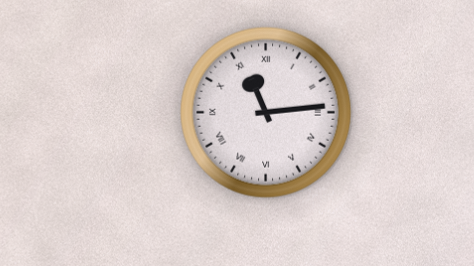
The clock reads 11,14
